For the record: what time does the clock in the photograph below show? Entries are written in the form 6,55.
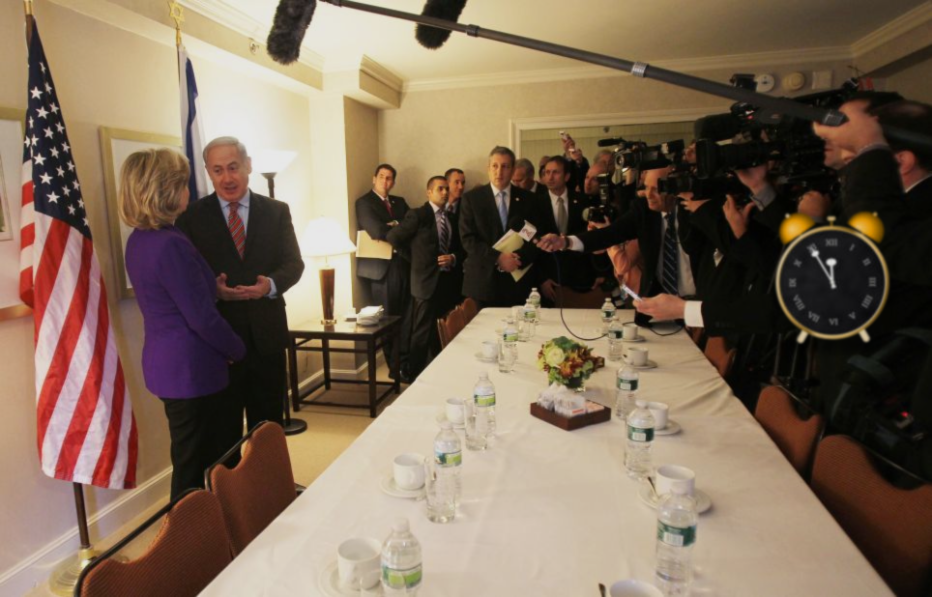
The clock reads 11,55
